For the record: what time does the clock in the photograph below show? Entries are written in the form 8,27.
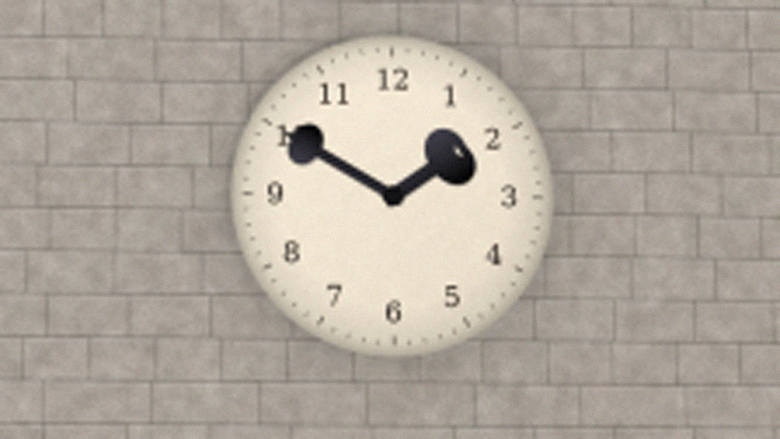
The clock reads 1,50
